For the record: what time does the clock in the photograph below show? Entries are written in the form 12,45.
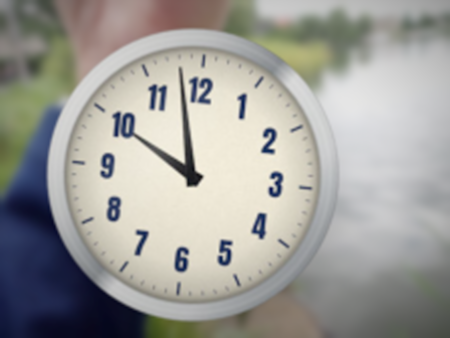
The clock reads 9,58
